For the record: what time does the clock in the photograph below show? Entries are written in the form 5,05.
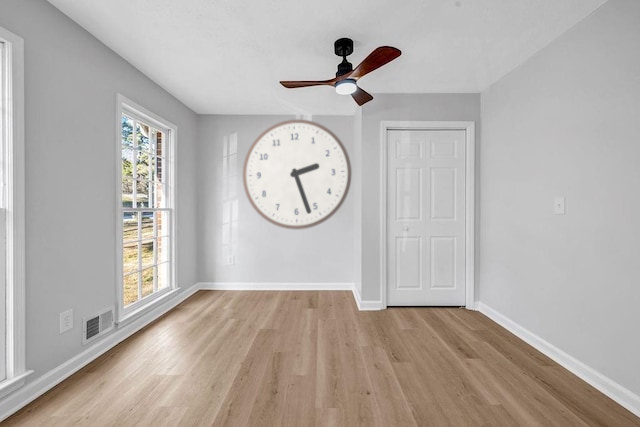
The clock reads 2,27
